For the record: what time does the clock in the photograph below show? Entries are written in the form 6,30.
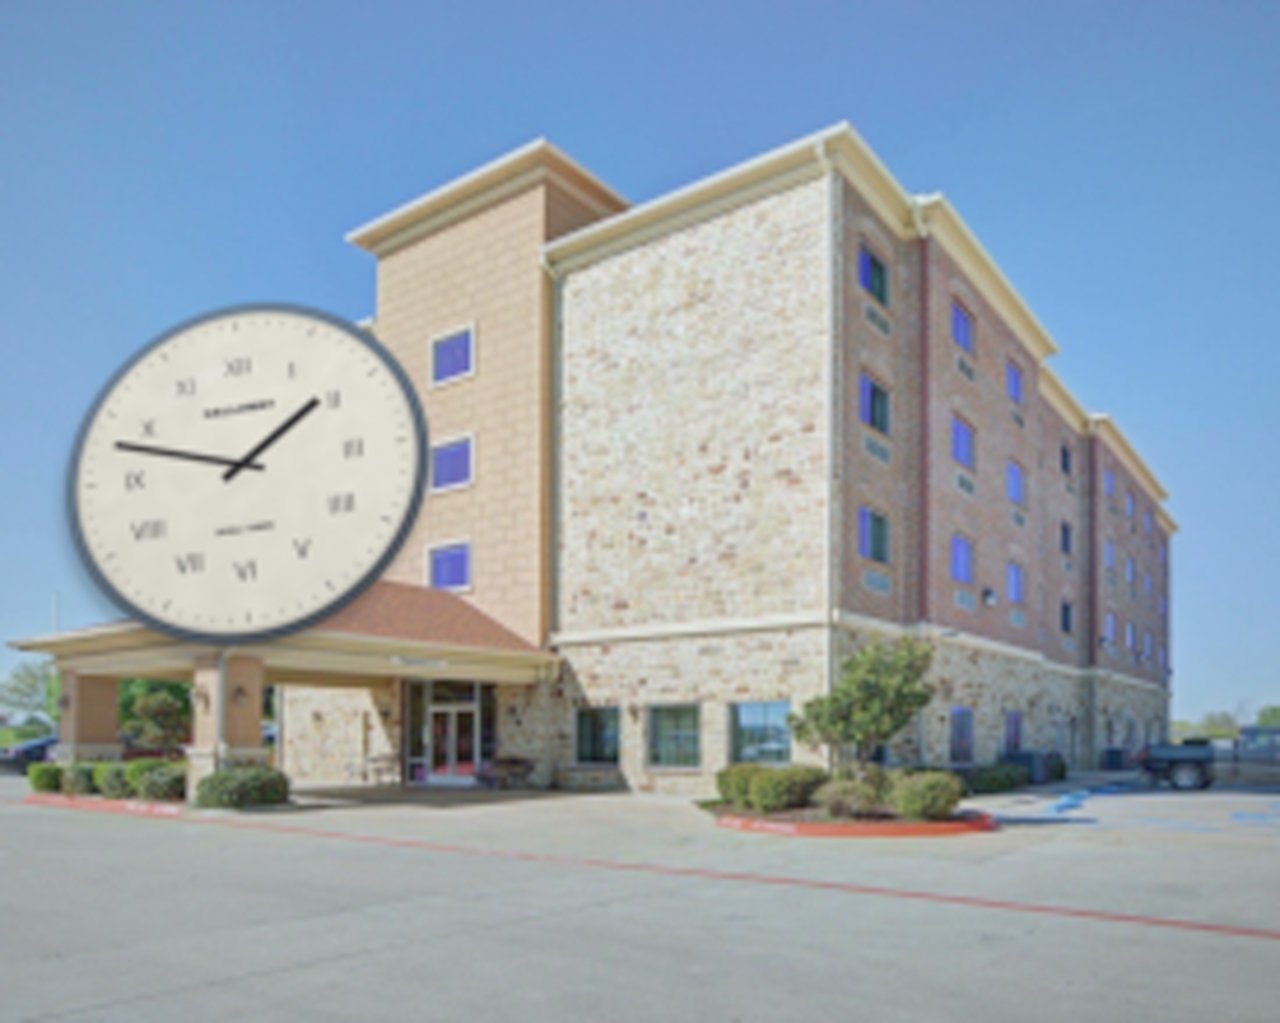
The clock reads 1,48
